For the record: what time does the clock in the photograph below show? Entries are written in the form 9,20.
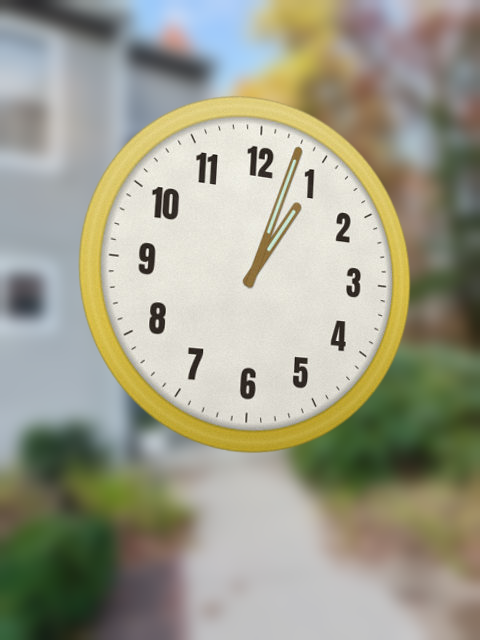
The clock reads 1,03
